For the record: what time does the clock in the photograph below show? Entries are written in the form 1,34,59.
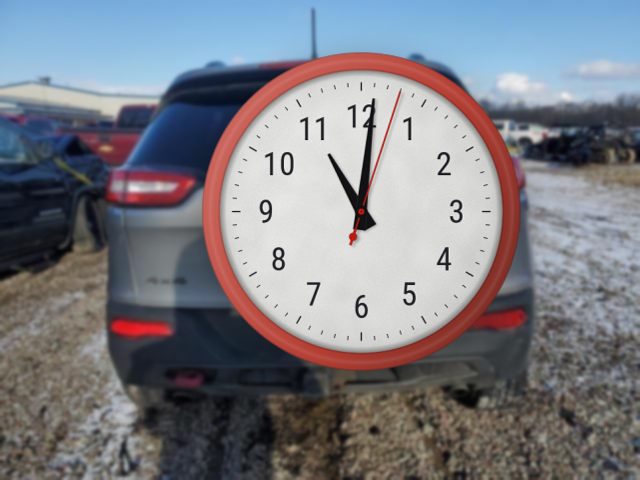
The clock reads 11,01,03
